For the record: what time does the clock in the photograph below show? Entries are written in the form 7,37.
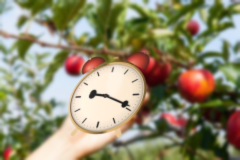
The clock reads 9,19
